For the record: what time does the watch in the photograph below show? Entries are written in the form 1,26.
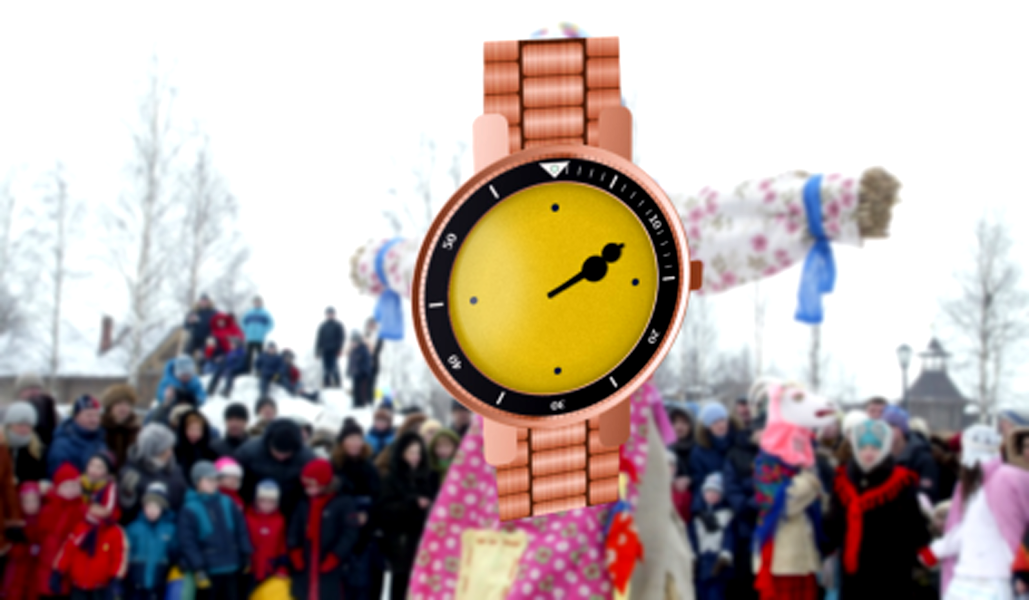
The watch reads 2,10
